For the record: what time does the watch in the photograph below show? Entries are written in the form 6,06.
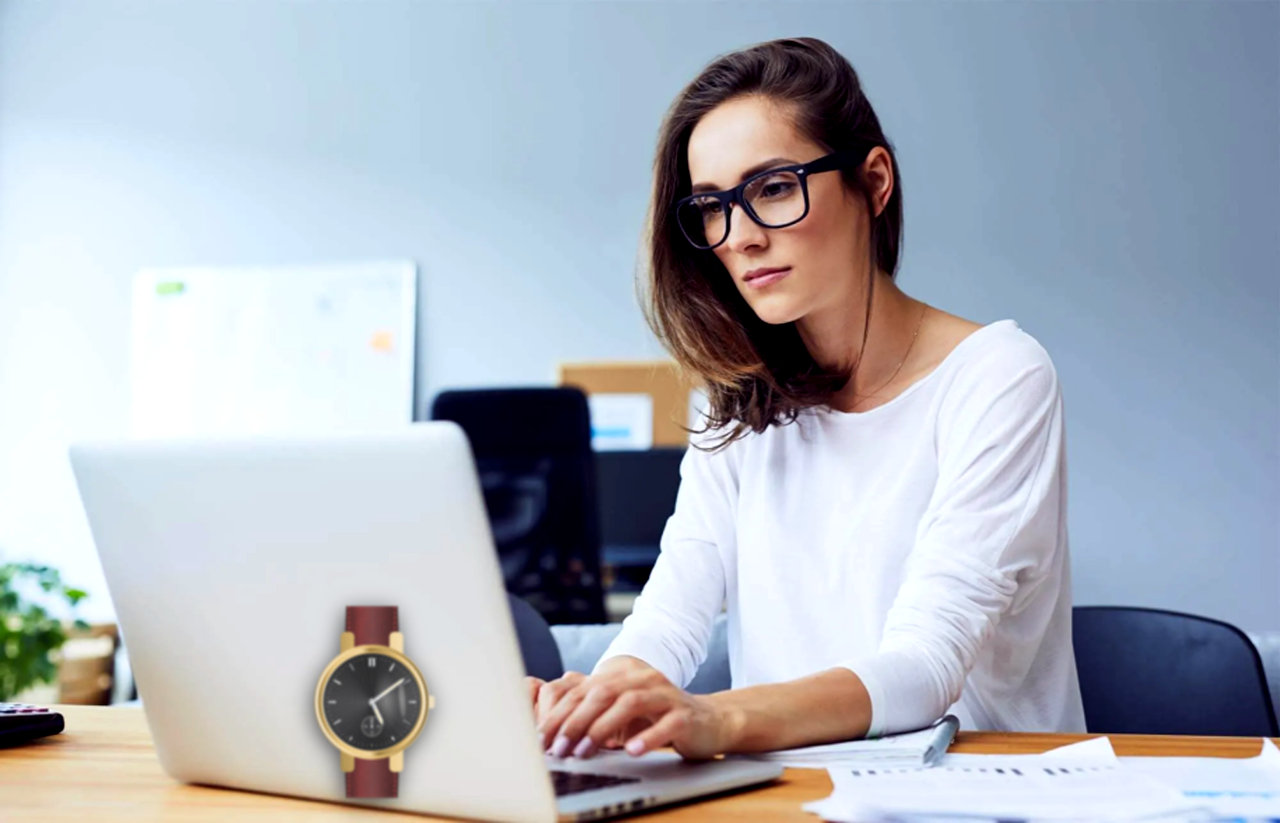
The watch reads 5,09
